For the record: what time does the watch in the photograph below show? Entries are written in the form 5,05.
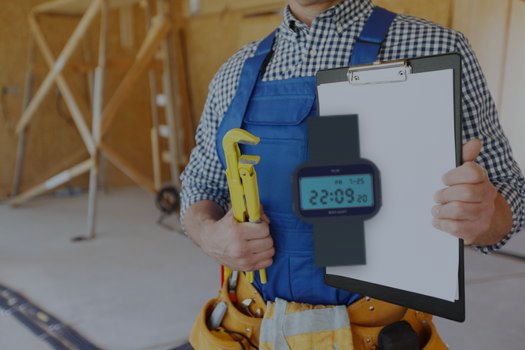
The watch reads 22,09
